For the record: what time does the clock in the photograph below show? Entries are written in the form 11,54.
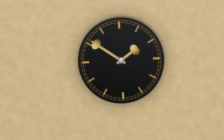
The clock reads 1,51
